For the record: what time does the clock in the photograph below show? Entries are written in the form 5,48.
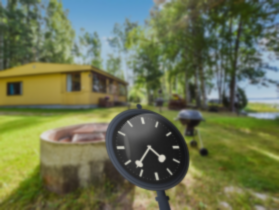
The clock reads 4,37
